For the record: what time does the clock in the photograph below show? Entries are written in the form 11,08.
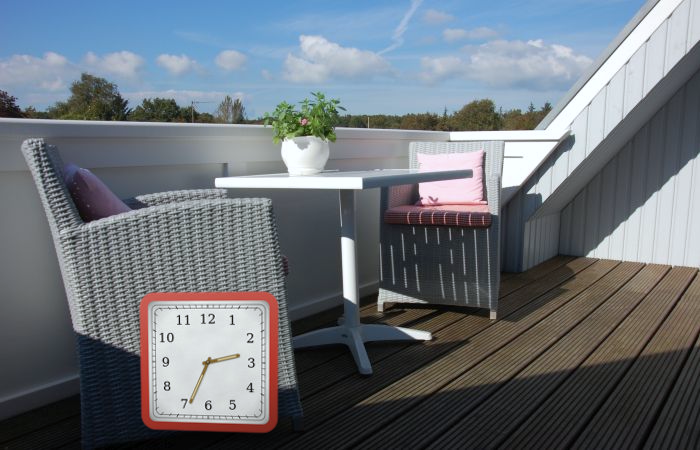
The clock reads 2,34
